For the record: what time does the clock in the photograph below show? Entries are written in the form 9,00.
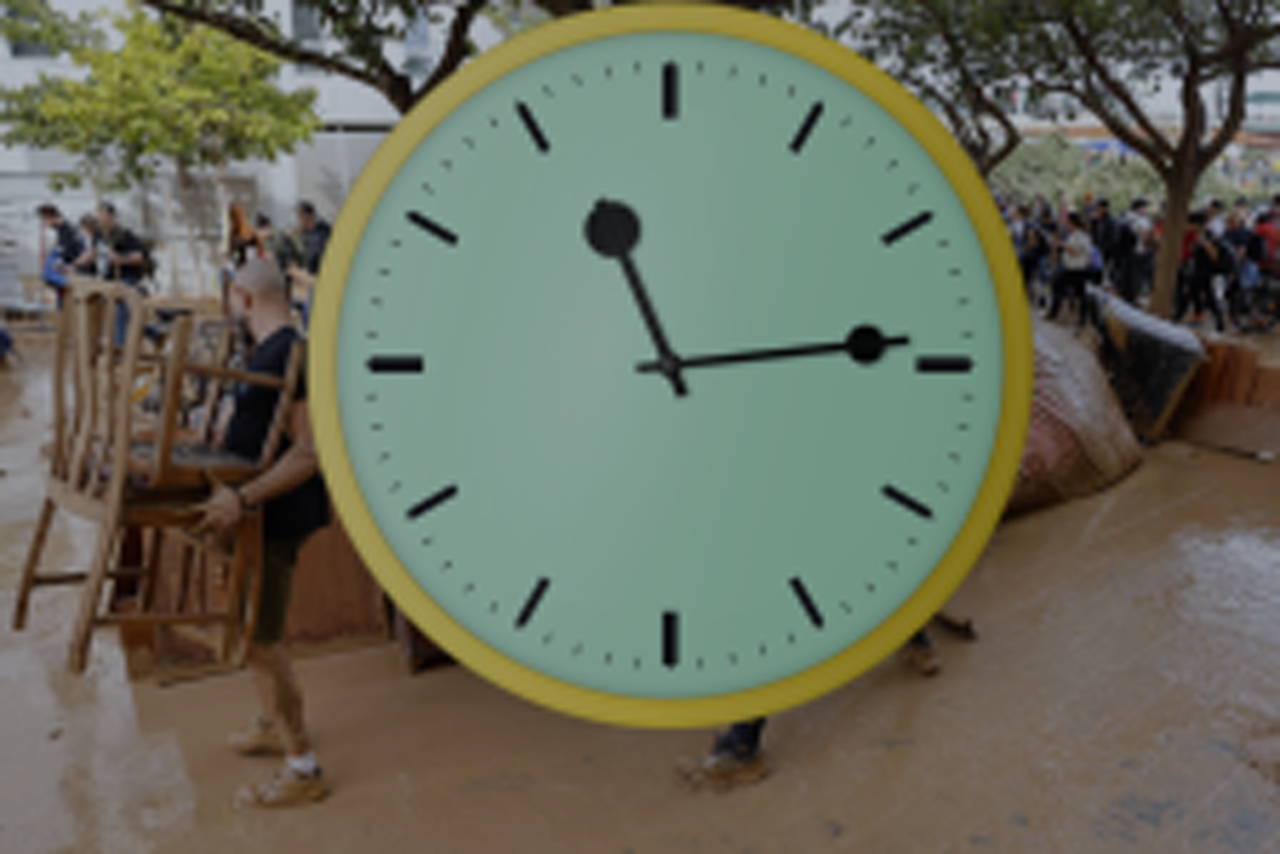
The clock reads 11,14
